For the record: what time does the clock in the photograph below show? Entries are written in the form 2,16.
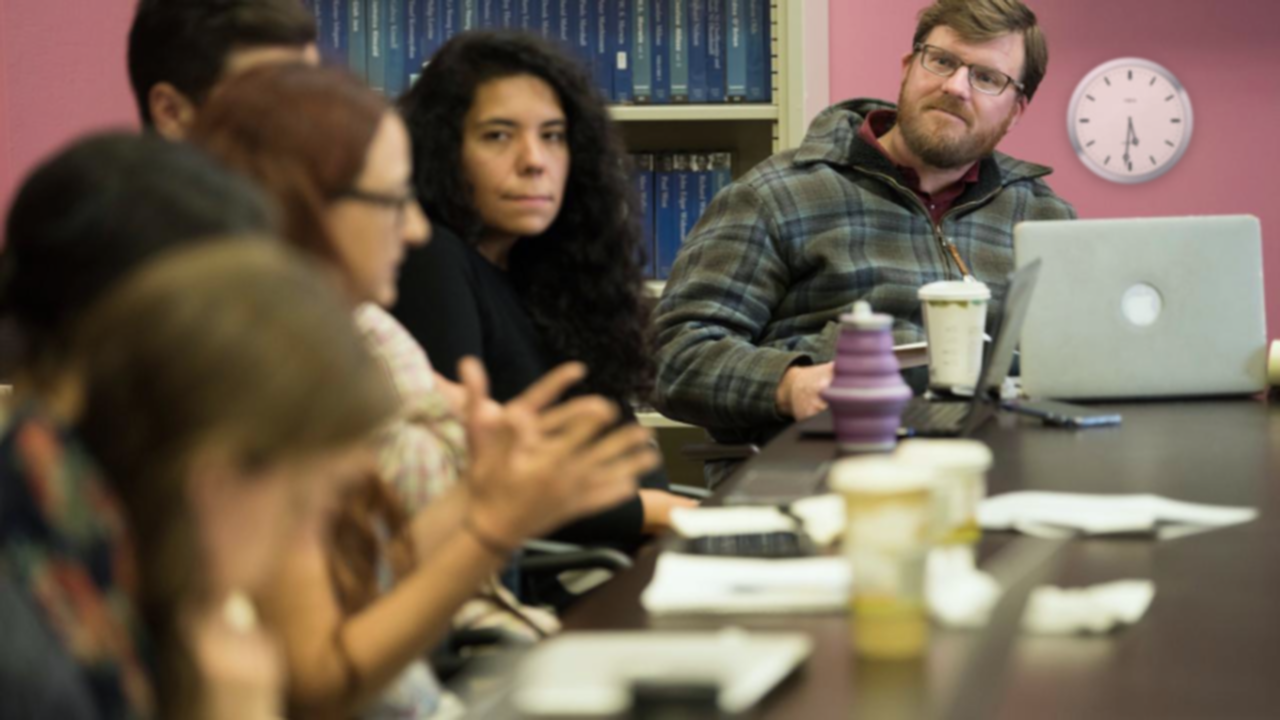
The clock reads 5,31
